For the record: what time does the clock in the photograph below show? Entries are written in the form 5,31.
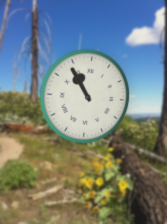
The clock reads 10,54
